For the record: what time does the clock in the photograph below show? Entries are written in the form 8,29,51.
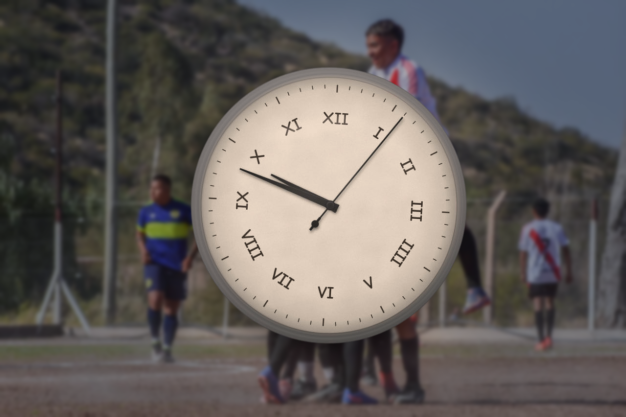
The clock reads 9,48,06
